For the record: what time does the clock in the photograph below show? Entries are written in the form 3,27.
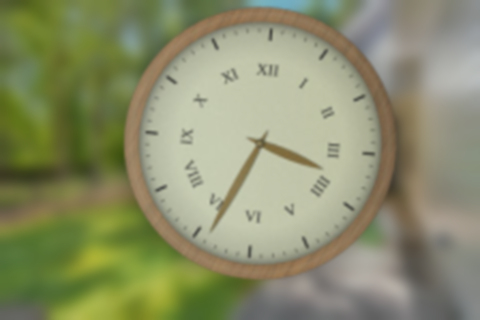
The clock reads 3,34
